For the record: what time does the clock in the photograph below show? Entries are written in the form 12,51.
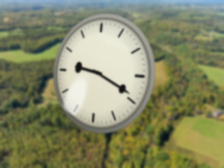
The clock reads 9,19
